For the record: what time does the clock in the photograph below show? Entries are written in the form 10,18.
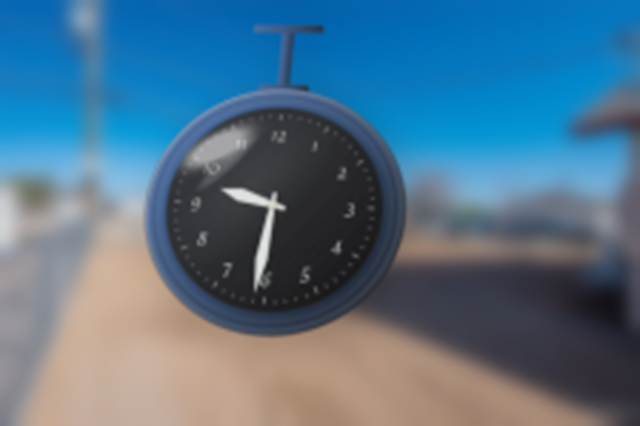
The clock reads 9,31
